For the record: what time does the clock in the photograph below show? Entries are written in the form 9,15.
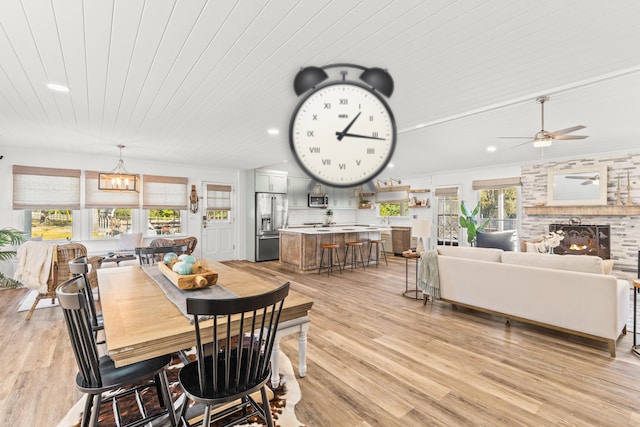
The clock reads 1,16
